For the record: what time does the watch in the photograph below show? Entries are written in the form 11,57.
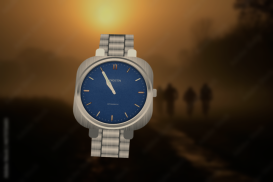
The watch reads 10,55
